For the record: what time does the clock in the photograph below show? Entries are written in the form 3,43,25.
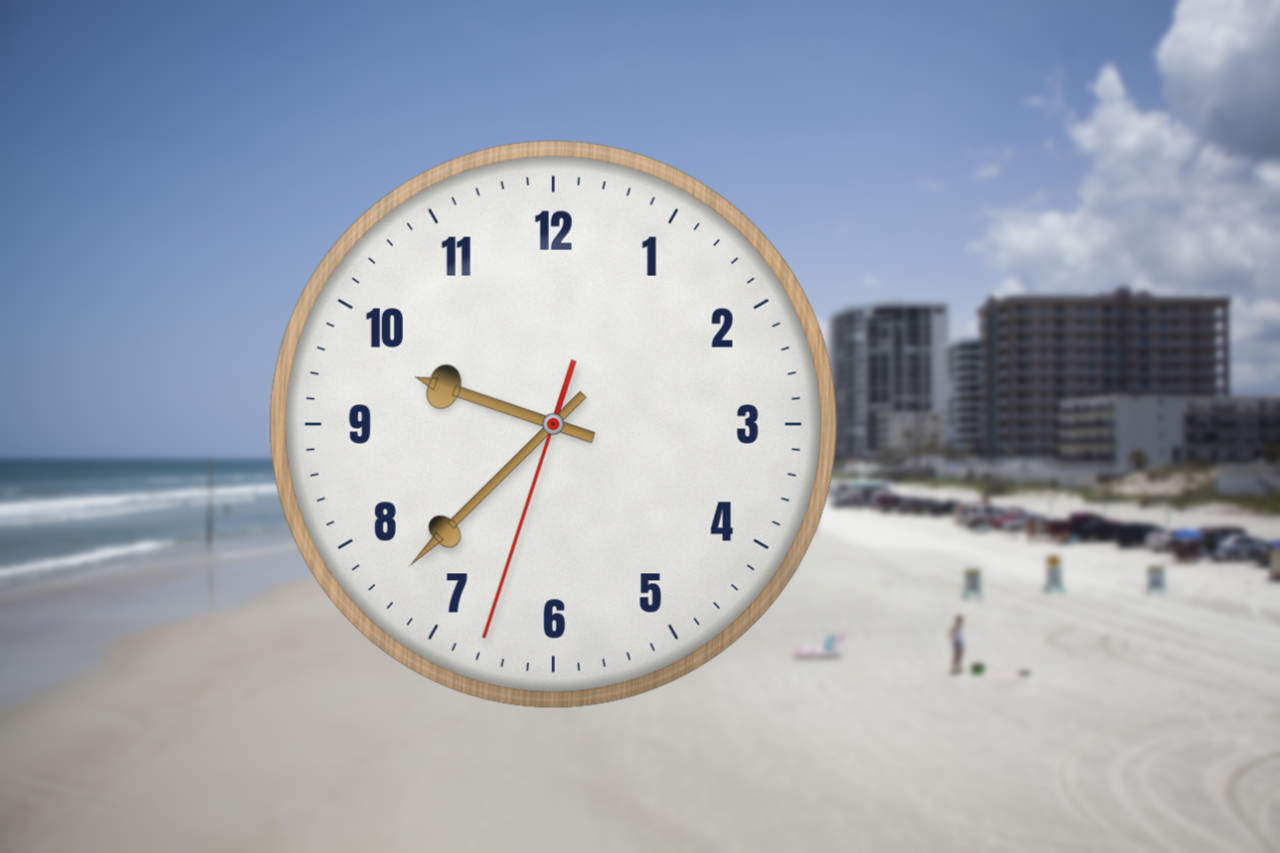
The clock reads 9,37,33
